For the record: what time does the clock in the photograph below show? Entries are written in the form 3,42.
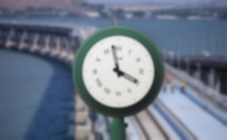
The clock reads 3,58
